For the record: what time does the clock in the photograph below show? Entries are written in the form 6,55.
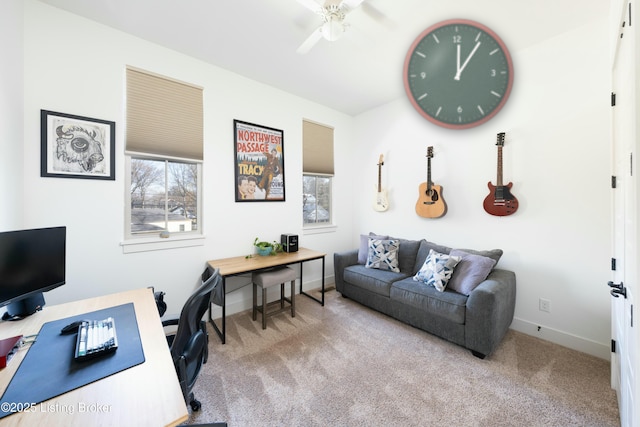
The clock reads 12,06
